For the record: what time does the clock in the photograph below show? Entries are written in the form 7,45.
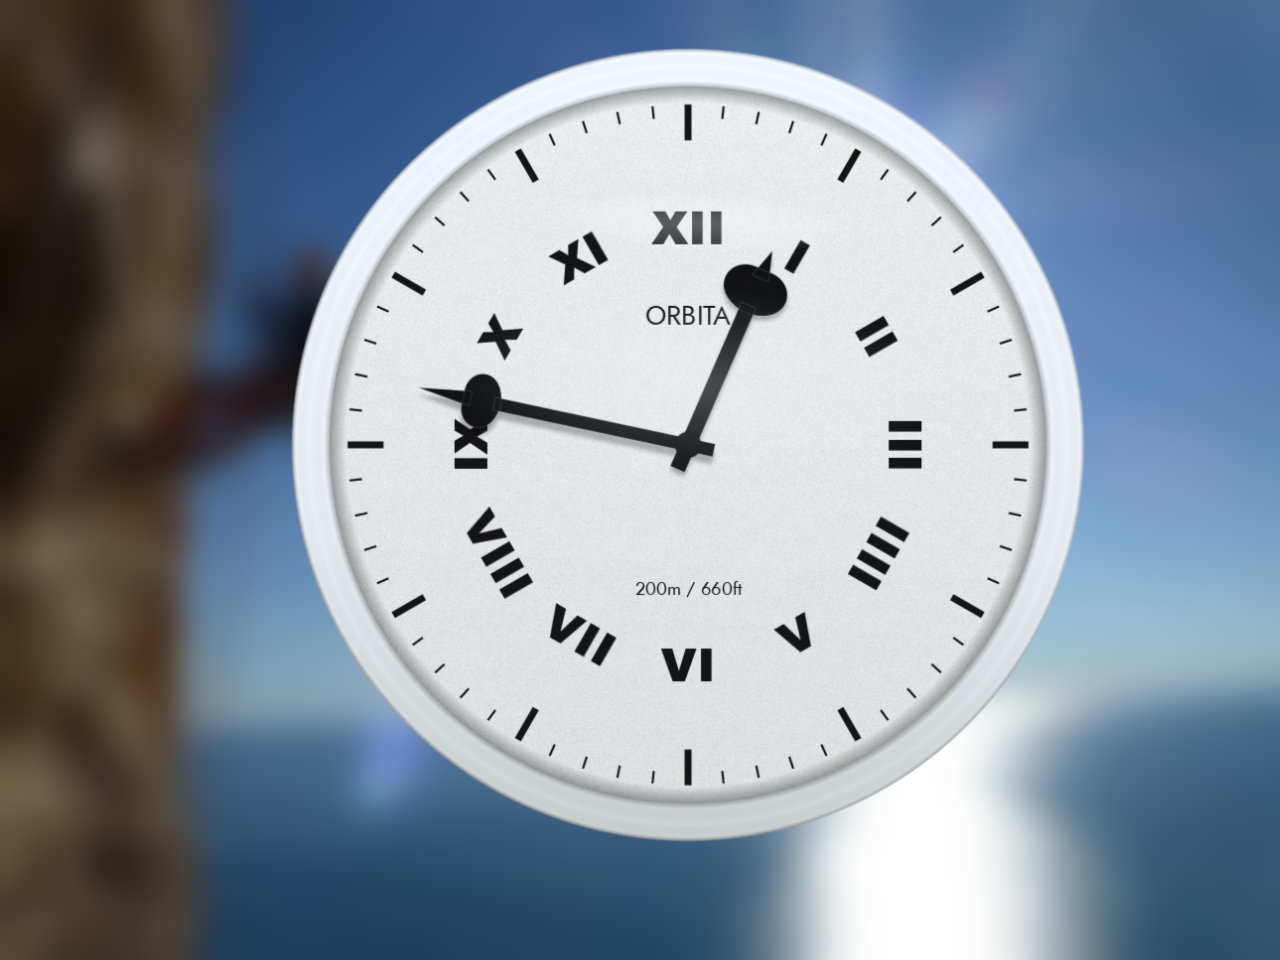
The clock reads 12,47
